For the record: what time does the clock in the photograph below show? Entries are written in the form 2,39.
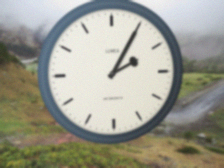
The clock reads 2,05
